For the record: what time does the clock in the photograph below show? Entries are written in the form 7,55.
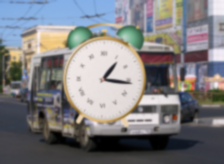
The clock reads 1,16
